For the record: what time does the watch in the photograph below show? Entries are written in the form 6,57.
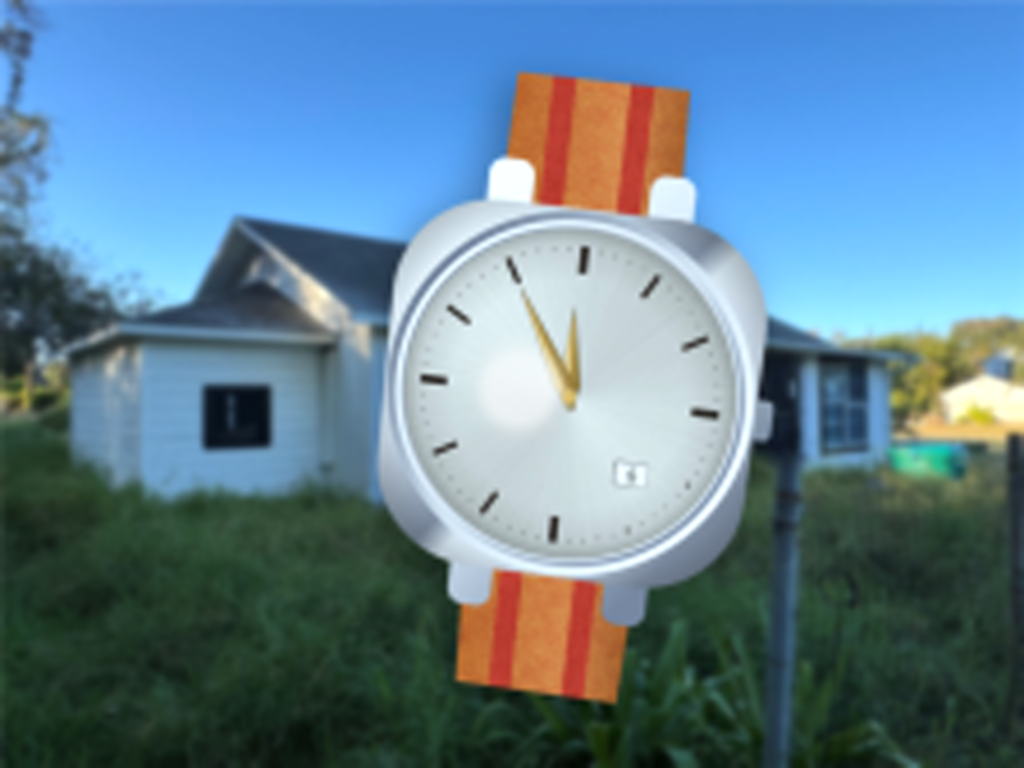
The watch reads 11,55
